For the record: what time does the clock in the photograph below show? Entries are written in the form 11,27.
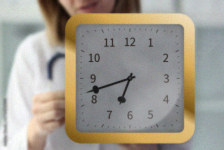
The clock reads 6,42
